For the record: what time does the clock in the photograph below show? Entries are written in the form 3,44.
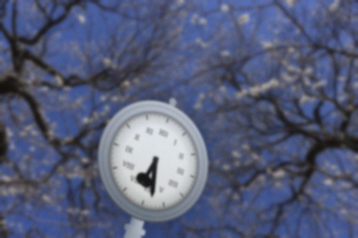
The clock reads 6,28
